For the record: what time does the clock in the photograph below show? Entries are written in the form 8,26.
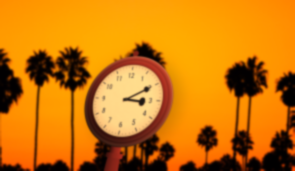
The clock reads 3,10
